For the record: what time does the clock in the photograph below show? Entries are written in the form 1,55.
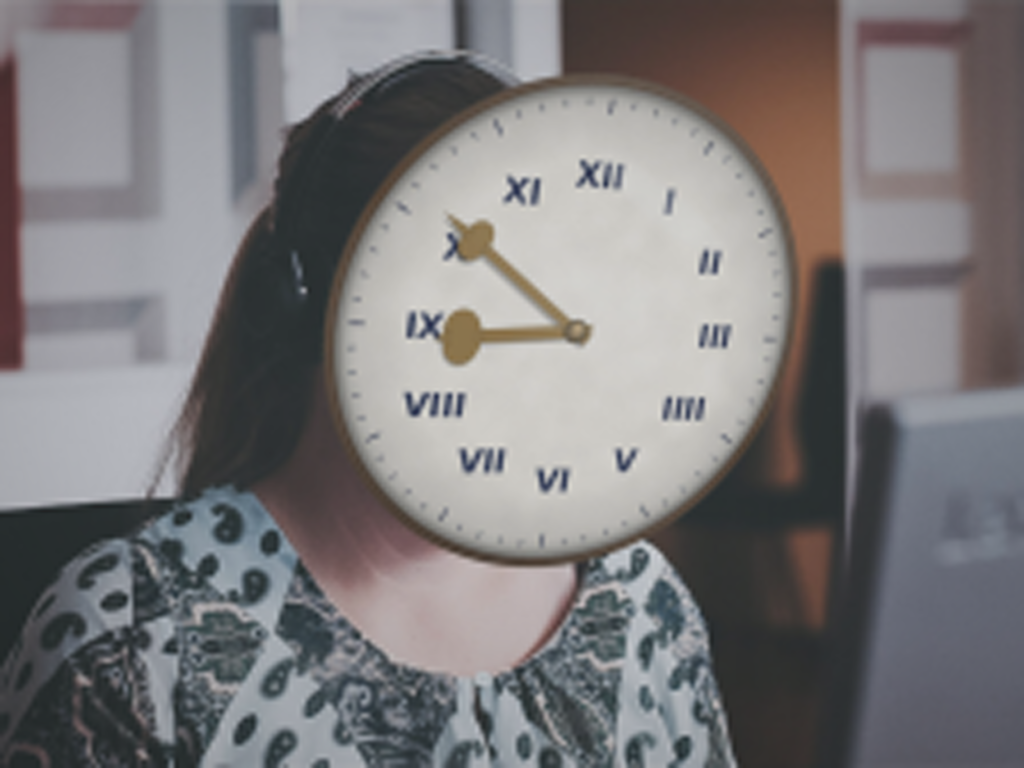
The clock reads 8,51
